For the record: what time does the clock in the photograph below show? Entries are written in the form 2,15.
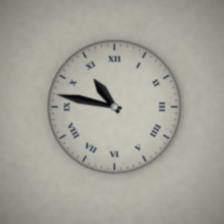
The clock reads 10,47
